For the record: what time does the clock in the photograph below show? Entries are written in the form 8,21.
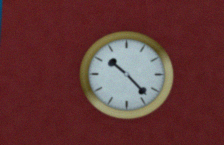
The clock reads 10,23
